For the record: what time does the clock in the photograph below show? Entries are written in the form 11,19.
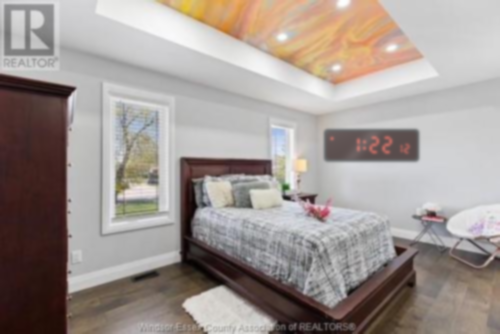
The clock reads 1,22
